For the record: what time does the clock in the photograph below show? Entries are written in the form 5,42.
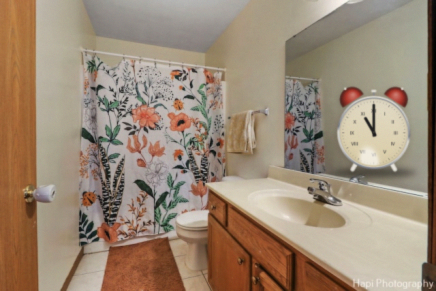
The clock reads 11,00
